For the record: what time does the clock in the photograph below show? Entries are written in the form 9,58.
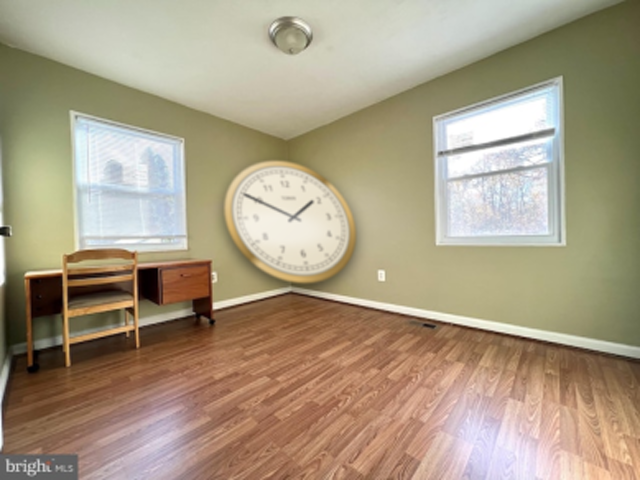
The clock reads 1,50
